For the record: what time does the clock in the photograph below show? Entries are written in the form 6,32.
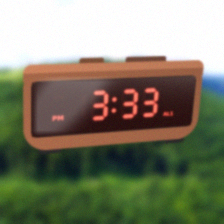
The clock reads 3,33
